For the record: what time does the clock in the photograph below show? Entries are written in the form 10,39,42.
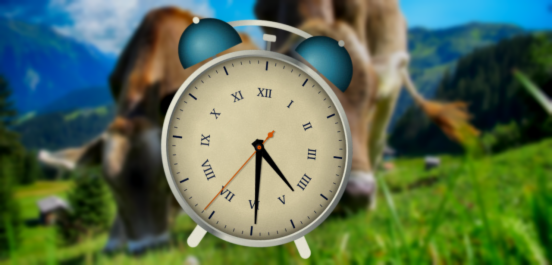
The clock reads 4,29,36
